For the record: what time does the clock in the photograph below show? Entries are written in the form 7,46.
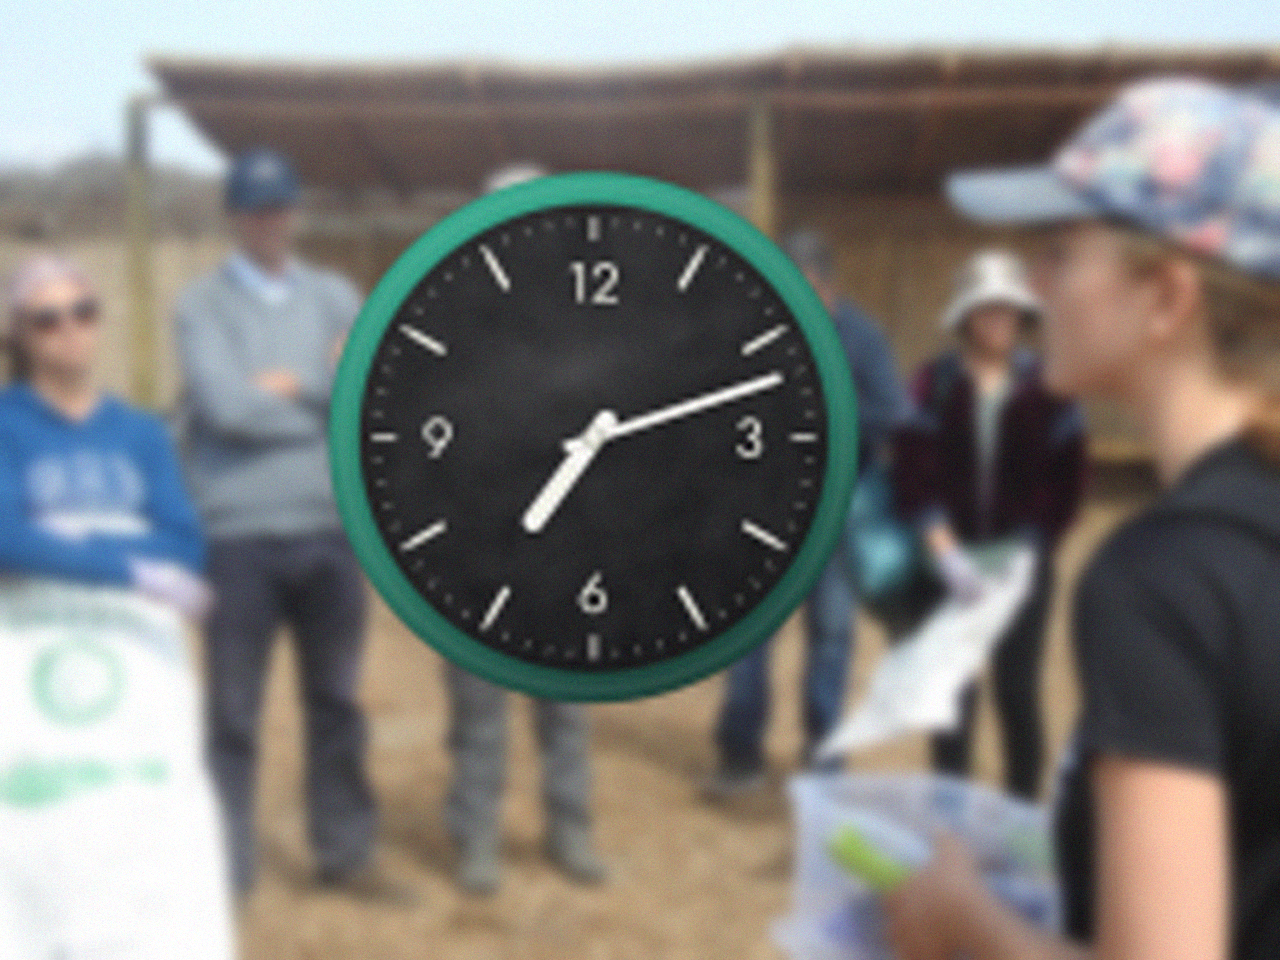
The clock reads 7,12
